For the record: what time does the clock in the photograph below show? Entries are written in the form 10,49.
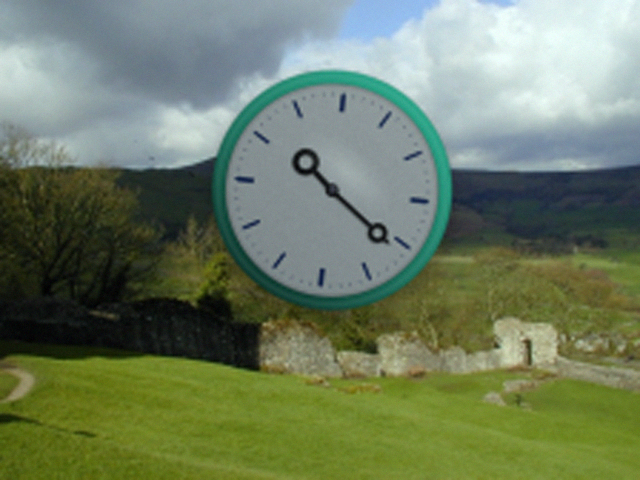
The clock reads 10,21
